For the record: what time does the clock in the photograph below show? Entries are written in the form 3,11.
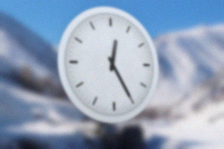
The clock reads 12,25
